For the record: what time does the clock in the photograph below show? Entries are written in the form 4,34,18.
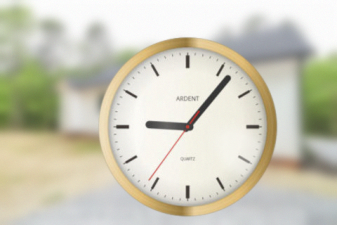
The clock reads 9,06,36
